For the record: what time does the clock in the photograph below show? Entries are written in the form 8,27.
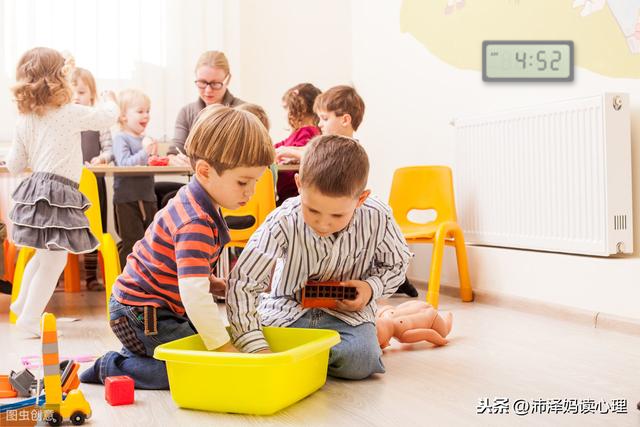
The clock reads 4,52
